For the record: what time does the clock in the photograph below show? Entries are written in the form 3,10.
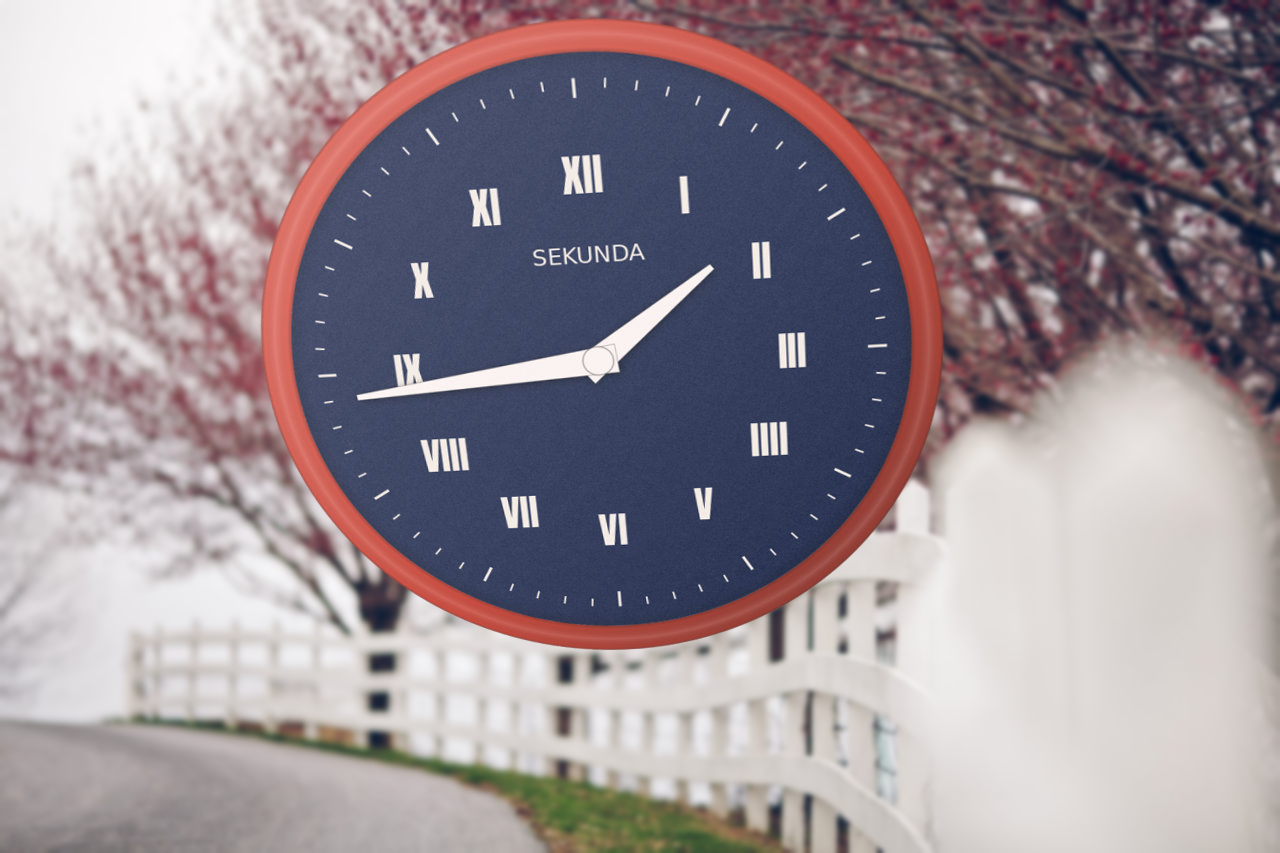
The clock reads 1,44
